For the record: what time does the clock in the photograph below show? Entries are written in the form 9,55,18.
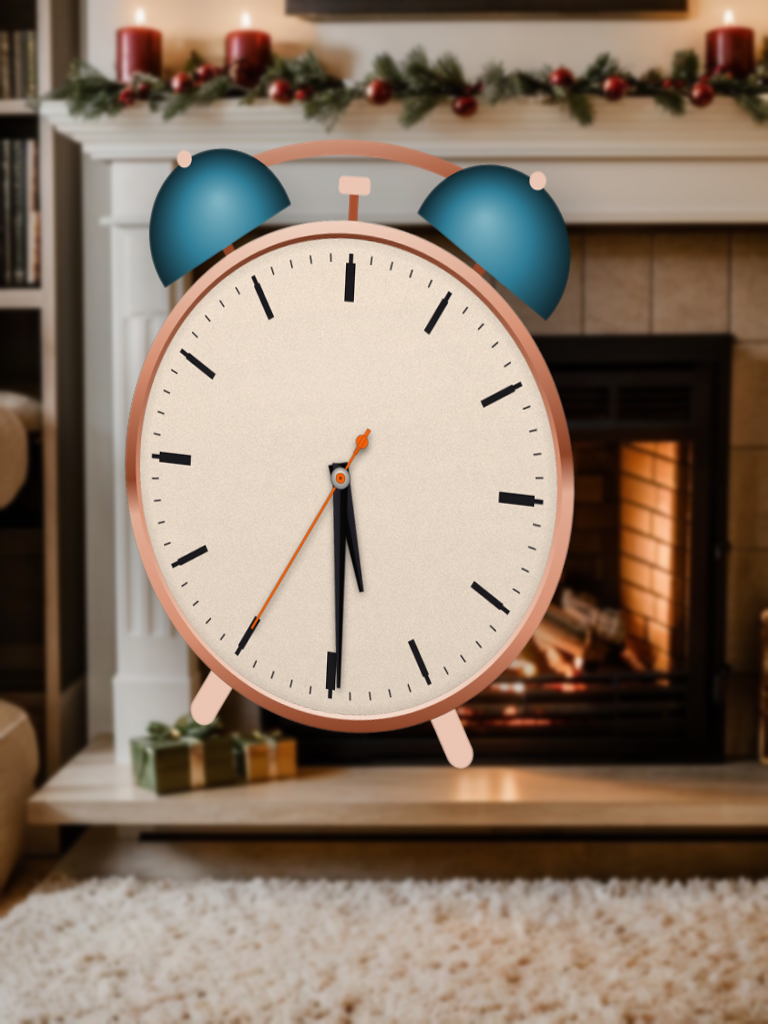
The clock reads 5,29,35
